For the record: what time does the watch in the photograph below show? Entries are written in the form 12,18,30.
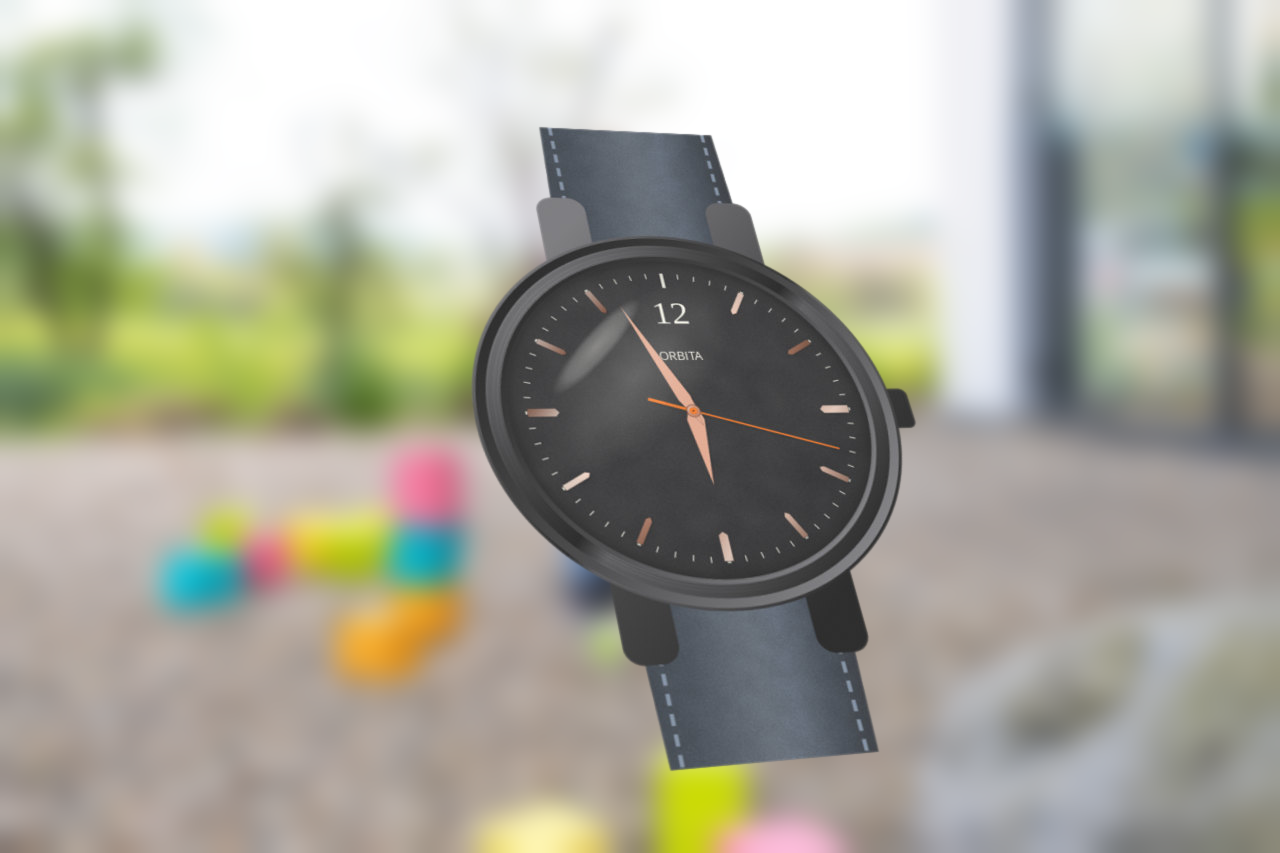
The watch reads 5,56,18
